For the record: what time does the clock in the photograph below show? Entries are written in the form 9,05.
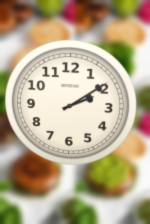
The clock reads 2,09
